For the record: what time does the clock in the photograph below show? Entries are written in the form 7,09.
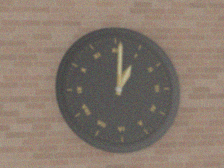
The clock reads 1,01
